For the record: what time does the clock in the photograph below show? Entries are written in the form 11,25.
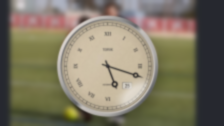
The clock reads 5,18
